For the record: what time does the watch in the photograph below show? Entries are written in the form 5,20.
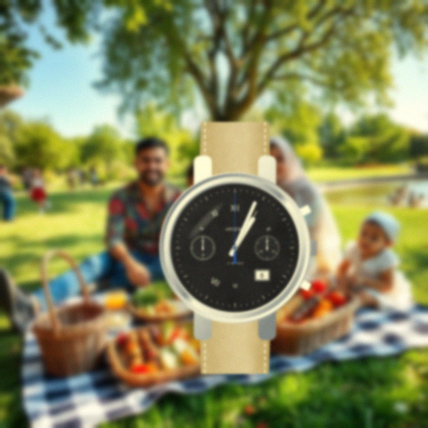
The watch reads 1,04
